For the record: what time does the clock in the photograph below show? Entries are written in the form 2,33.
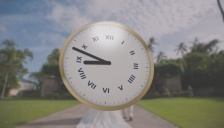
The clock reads 8,48
